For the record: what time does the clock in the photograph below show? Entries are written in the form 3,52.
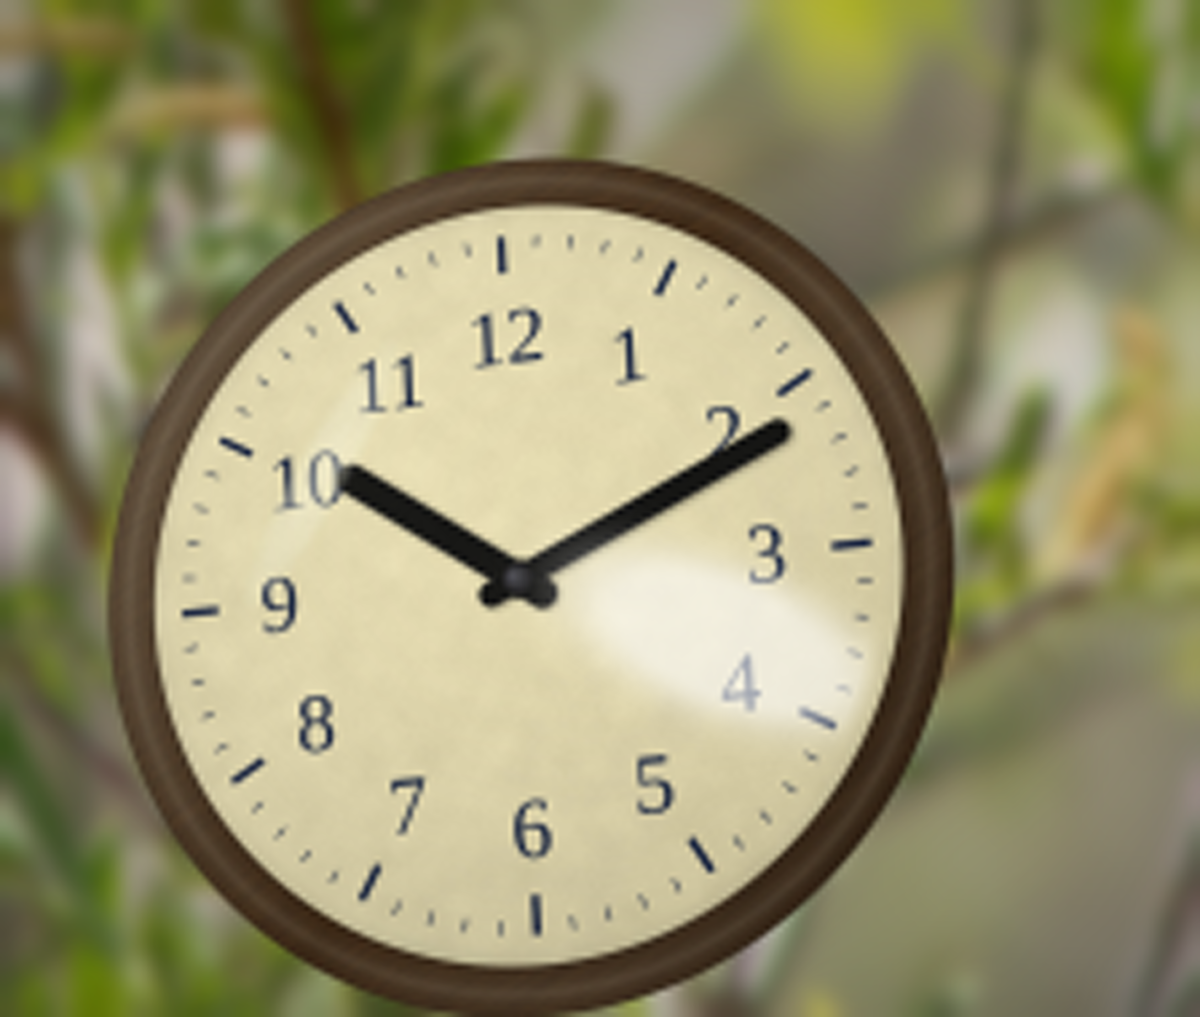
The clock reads 10,11
